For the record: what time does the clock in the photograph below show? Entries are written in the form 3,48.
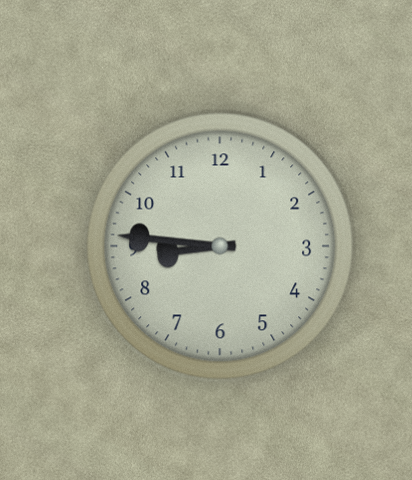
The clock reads 8,46
